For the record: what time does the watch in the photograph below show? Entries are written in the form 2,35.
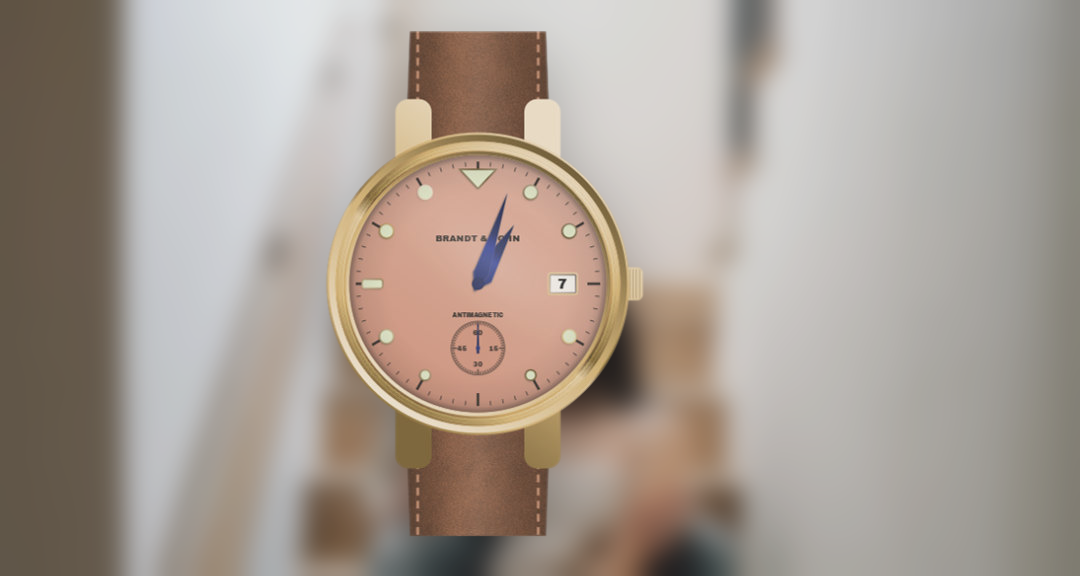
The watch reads 1,03
